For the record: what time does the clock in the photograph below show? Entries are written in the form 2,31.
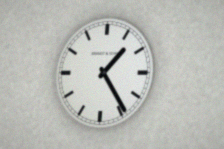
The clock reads 1,24
